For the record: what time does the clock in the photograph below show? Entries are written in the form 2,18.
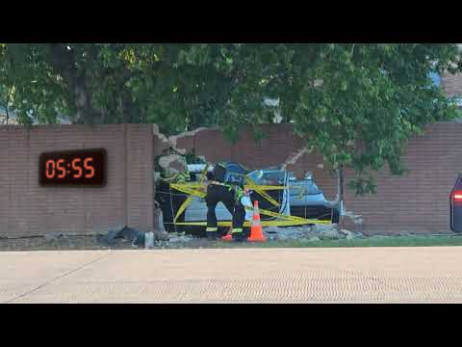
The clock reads 5,55
